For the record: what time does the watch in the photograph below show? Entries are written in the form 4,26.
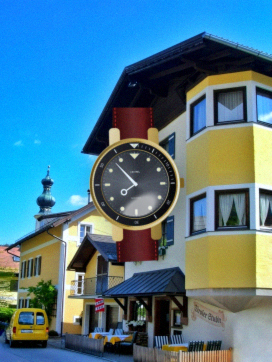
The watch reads 7,53
